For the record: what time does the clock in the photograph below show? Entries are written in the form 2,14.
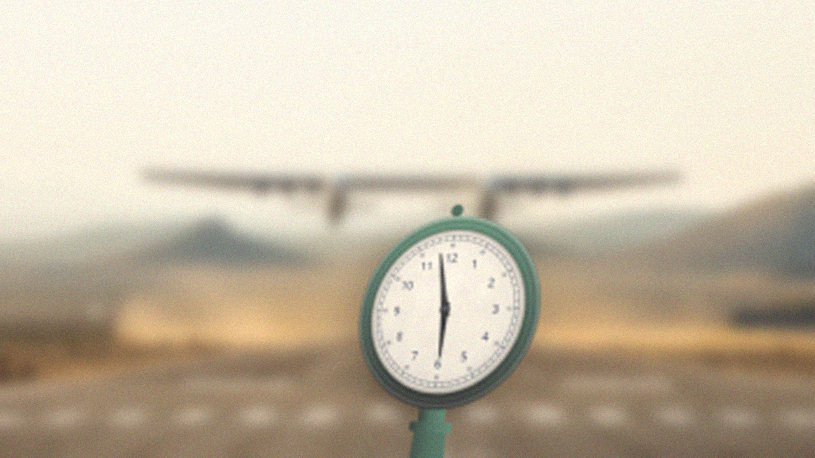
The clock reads 5,58
